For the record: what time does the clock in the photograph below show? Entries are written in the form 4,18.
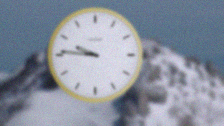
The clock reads 9,46
